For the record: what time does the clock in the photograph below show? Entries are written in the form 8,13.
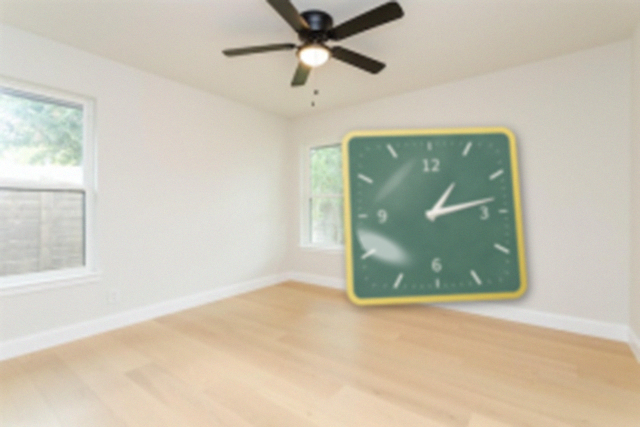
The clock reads 1,13
